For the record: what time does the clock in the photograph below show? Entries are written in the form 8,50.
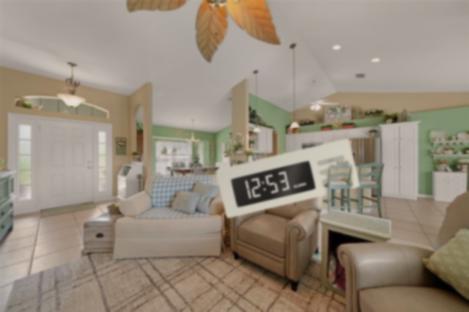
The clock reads 12,53
